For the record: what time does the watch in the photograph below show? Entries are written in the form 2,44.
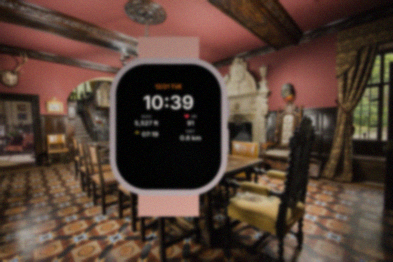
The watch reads 10,39
